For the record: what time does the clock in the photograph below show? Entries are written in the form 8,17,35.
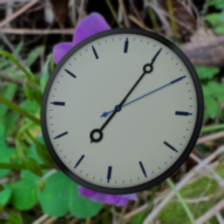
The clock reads 7,05,10
